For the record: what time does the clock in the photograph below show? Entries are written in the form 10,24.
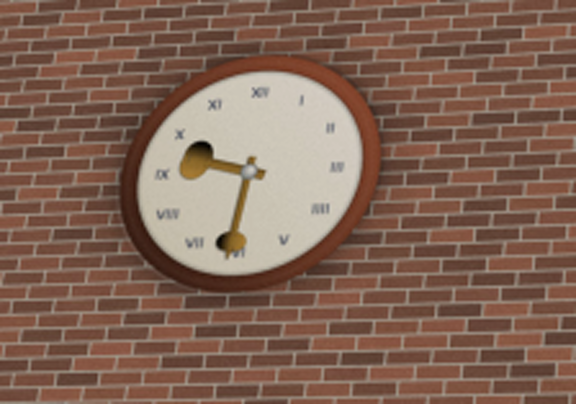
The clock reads 9,31
